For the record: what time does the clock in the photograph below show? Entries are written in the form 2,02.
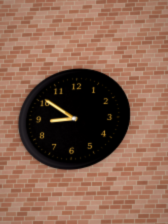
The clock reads 8,51
